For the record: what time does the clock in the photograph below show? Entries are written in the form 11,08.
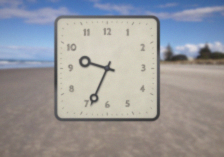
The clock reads 9,34
